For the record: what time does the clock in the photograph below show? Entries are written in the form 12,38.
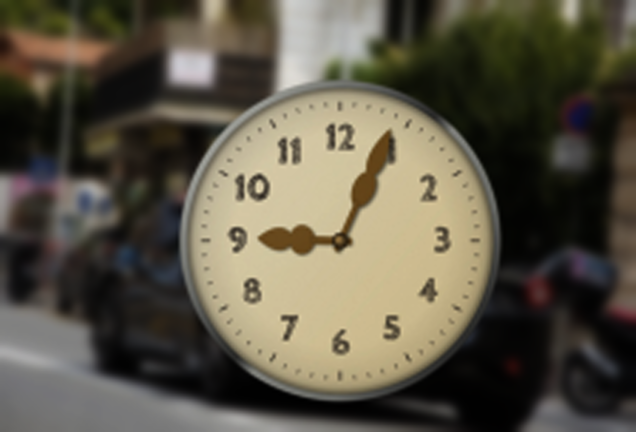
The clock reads 9,04
